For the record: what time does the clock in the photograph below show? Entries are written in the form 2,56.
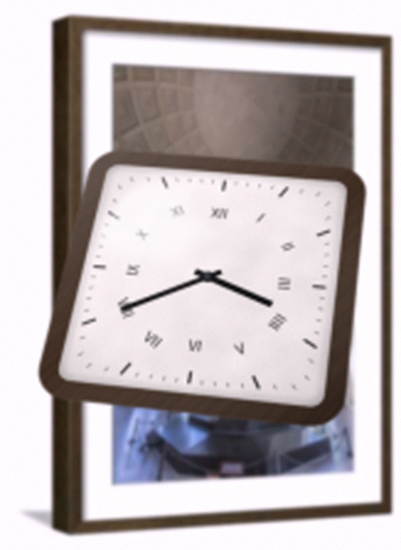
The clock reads 3,40
